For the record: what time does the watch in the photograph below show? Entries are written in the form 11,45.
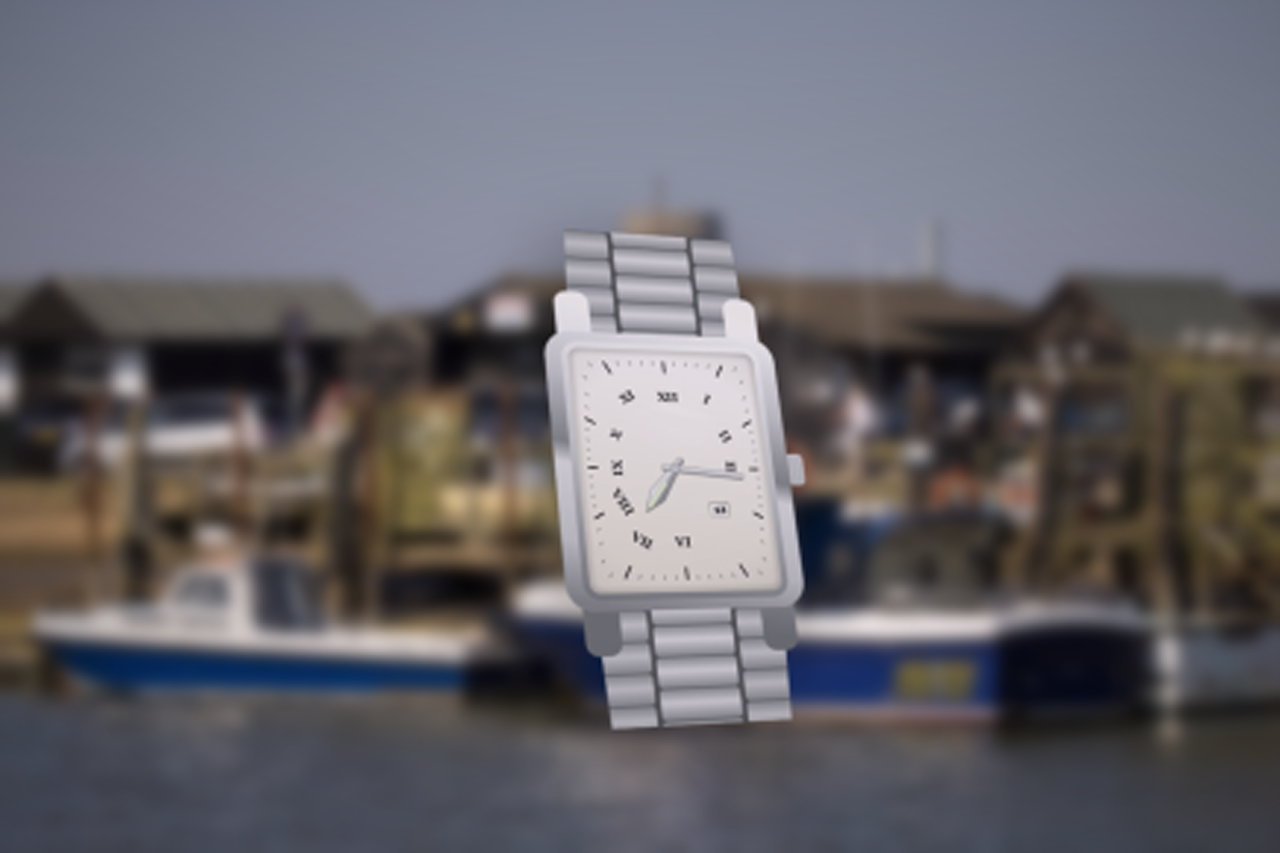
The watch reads 7,16
